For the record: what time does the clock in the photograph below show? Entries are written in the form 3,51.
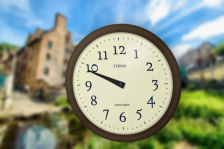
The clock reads 9,49
